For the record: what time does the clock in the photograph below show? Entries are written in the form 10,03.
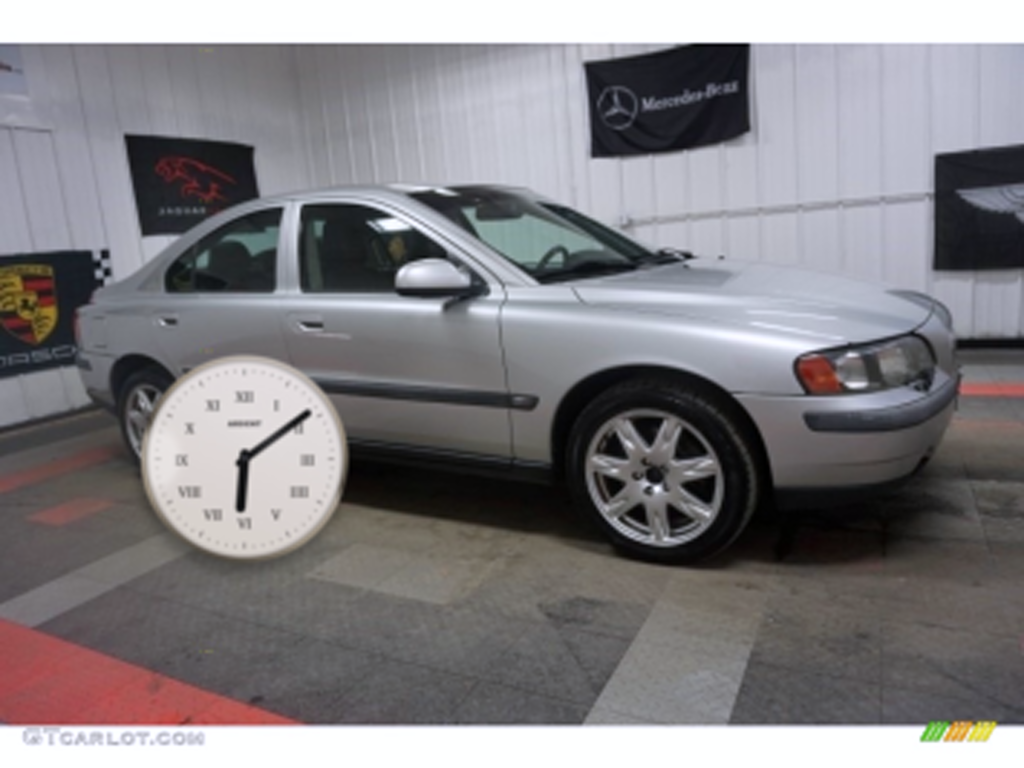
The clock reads 6,09
